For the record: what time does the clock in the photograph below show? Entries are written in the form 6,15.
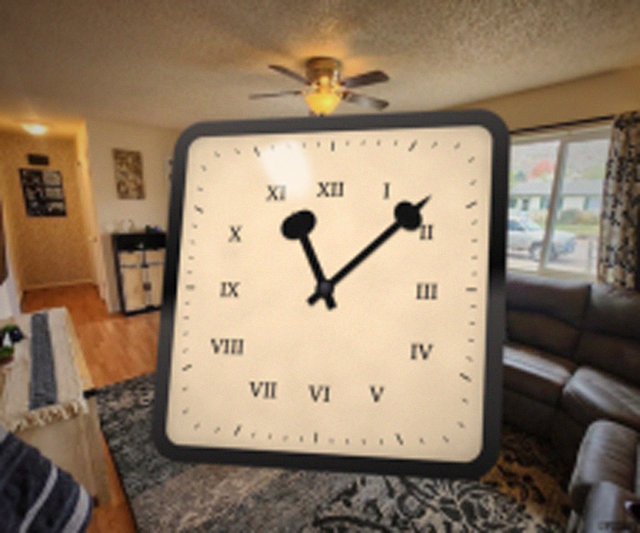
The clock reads 11,08
